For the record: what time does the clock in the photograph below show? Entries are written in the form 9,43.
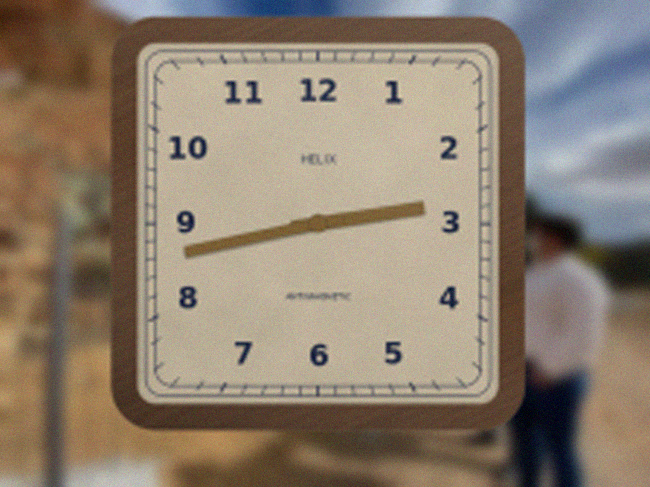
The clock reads 2,43
